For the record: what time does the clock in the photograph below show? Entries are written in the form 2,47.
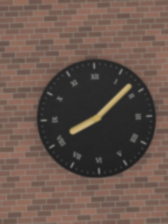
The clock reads 8,08
